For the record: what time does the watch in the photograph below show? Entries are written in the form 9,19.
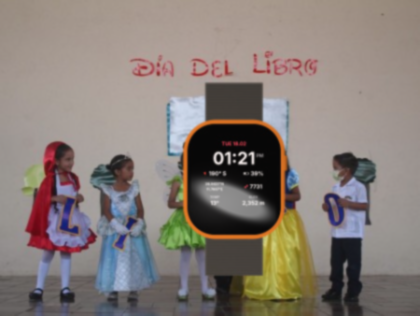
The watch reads 1,21
